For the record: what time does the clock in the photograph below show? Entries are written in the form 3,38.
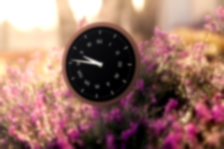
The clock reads 9,46
